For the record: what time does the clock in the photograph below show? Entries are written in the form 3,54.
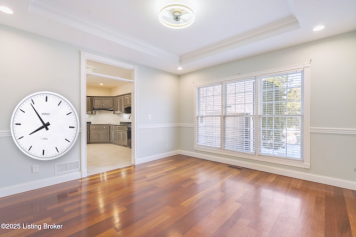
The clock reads 7,54
